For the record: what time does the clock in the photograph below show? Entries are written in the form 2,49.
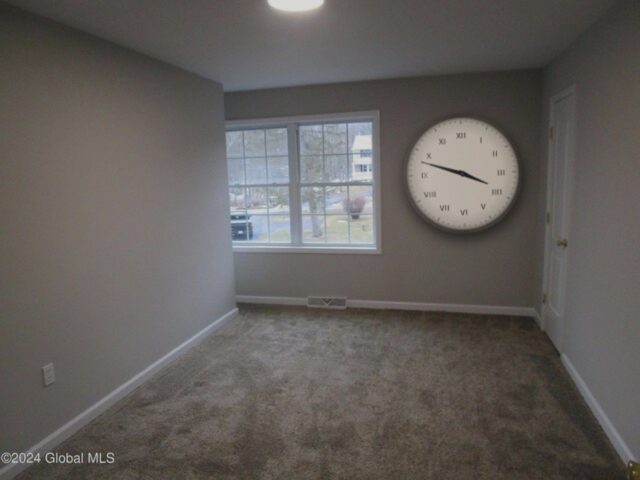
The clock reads 3,48
